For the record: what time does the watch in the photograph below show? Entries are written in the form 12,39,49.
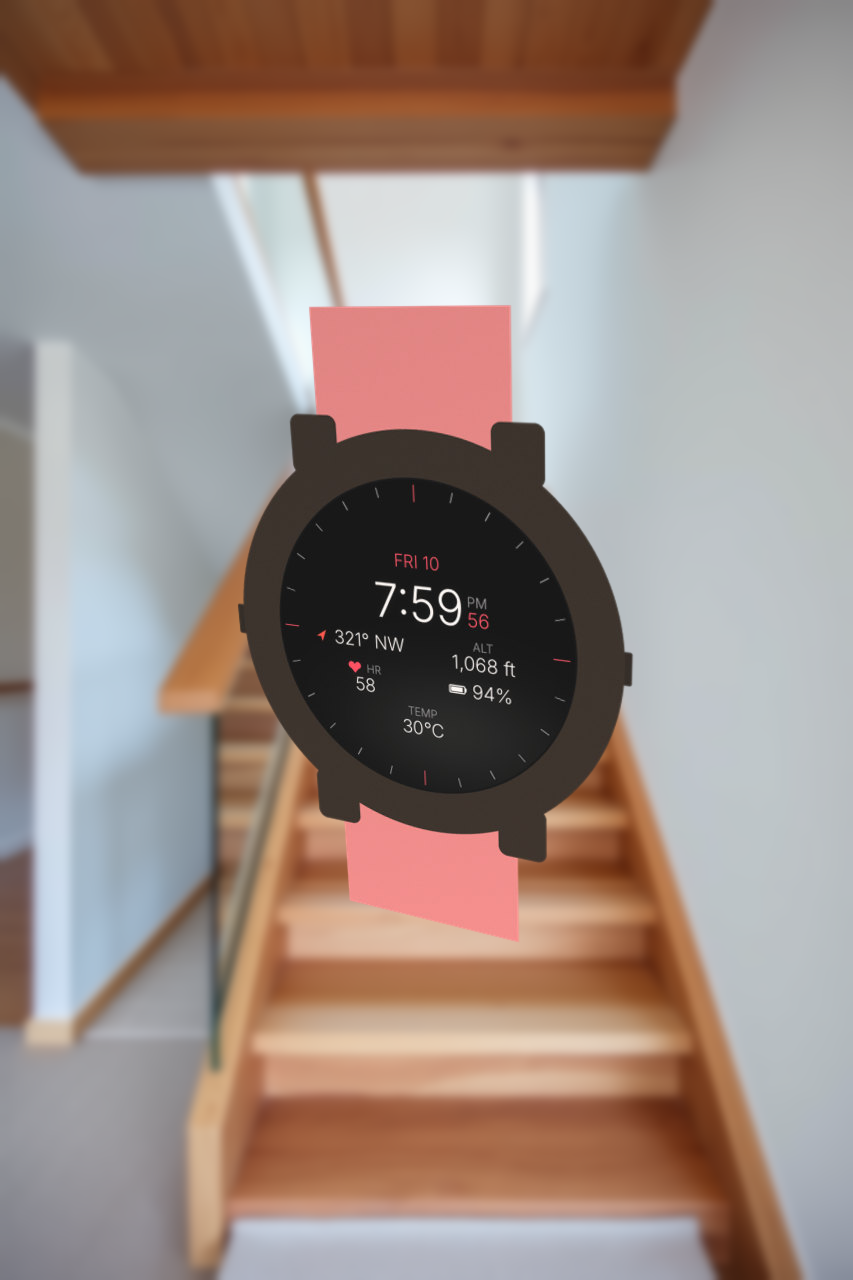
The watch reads 7,59,56
